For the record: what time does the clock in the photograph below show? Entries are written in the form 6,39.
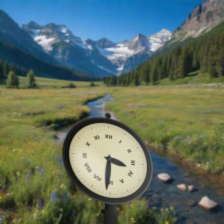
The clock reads 3,31
